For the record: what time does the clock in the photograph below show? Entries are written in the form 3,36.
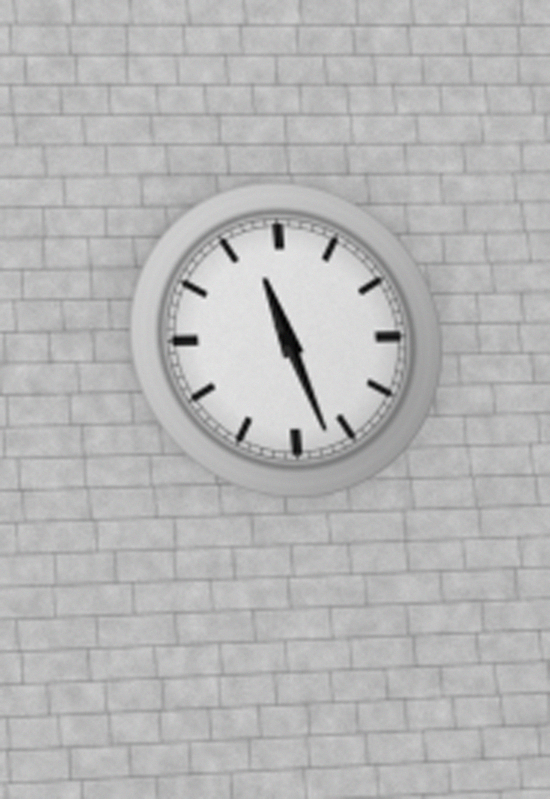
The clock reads 11,27
